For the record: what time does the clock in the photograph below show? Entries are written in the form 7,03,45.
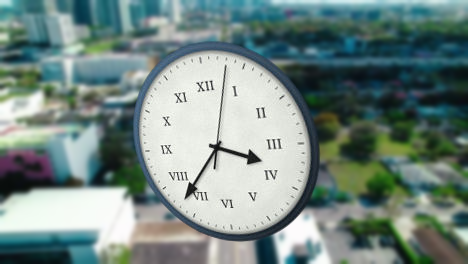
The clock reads 3,37,03
